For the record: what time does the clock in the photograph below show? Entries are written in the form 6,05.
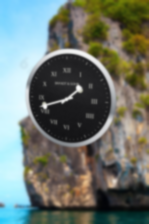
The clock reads 1,42
